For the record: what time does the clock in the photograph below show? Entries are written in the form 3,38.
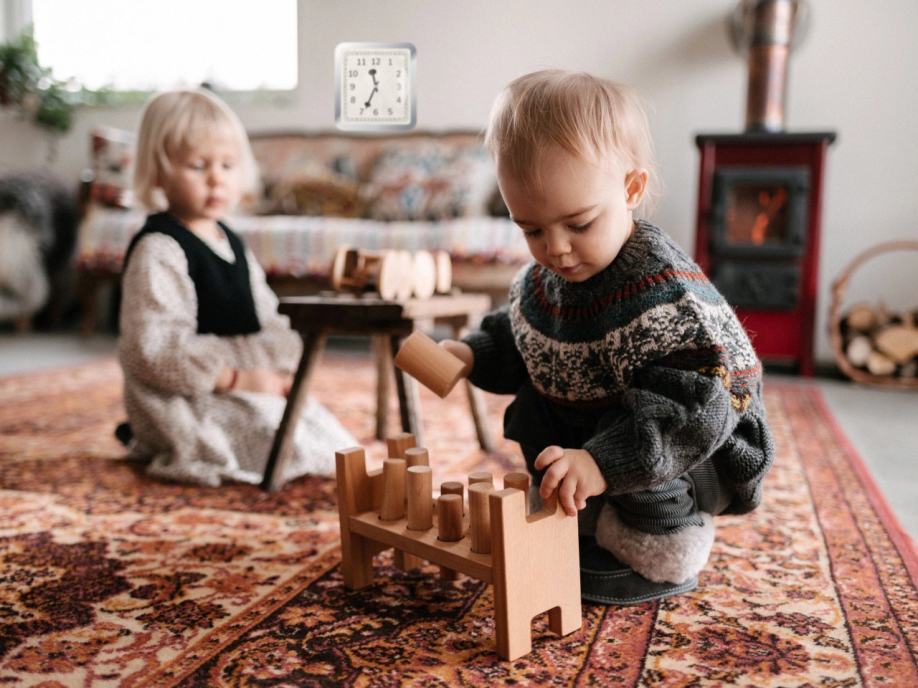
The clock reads 11,34
